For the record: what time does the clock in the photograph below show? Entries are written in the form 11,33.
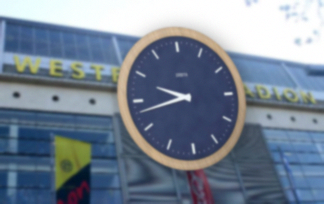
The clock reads 9,43
